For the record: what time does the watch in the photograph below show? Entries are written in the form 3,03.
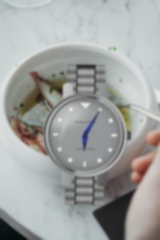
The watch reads 6,05
